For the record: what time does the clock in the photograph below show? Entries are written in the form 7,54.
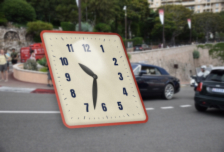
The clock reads 10,33
